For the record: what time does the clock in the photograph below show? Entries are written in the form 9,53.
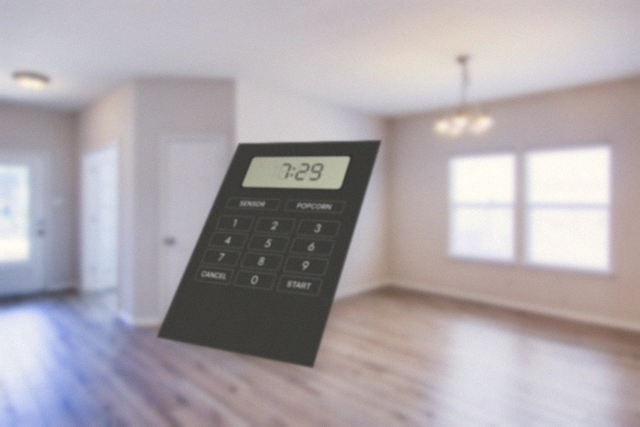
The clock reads 7,29
